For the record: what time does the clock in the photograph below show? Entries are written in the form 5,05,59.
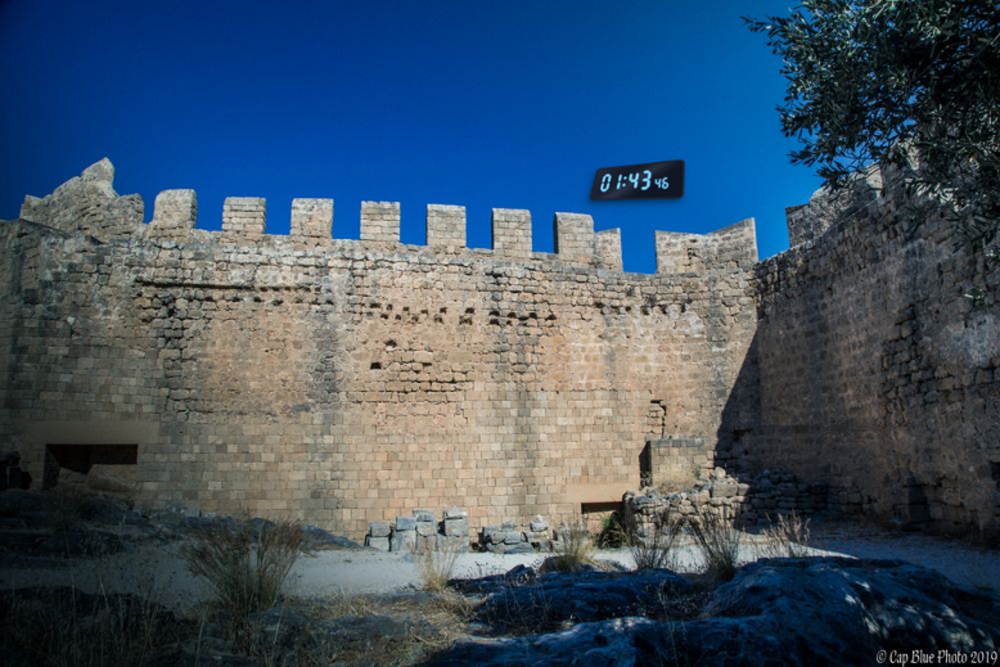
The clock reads 1,43,46
